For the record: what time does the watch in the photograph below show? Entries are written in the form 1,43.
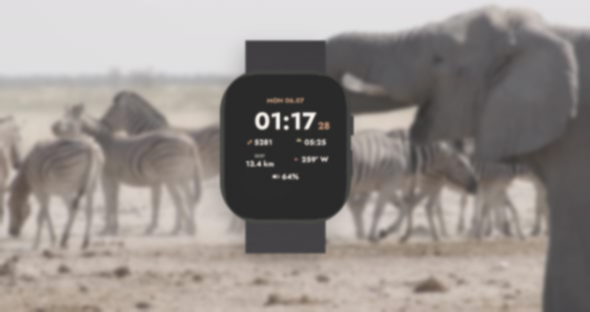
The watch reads 1,17
